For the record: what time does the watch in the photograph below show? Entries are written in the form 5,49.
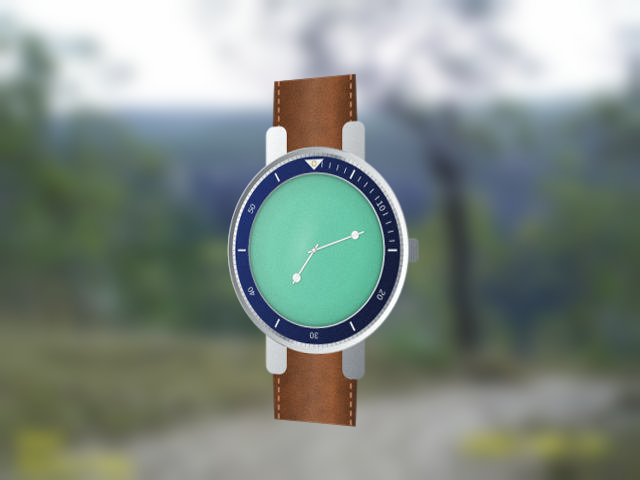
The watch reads 7,12
